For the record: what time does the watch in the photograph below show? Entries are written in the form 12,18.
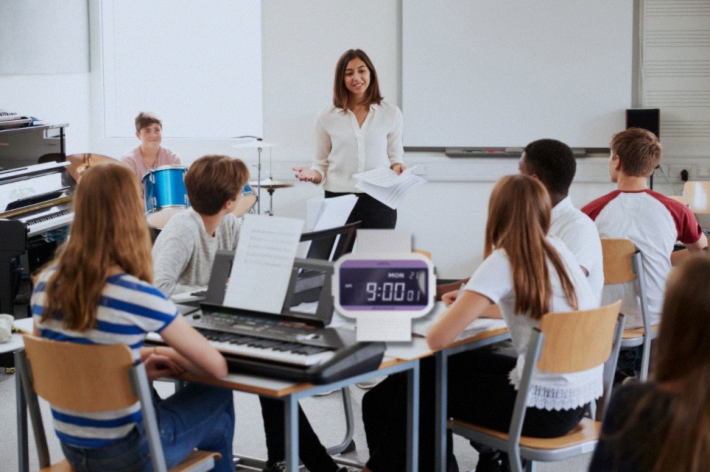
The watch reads 9,00
